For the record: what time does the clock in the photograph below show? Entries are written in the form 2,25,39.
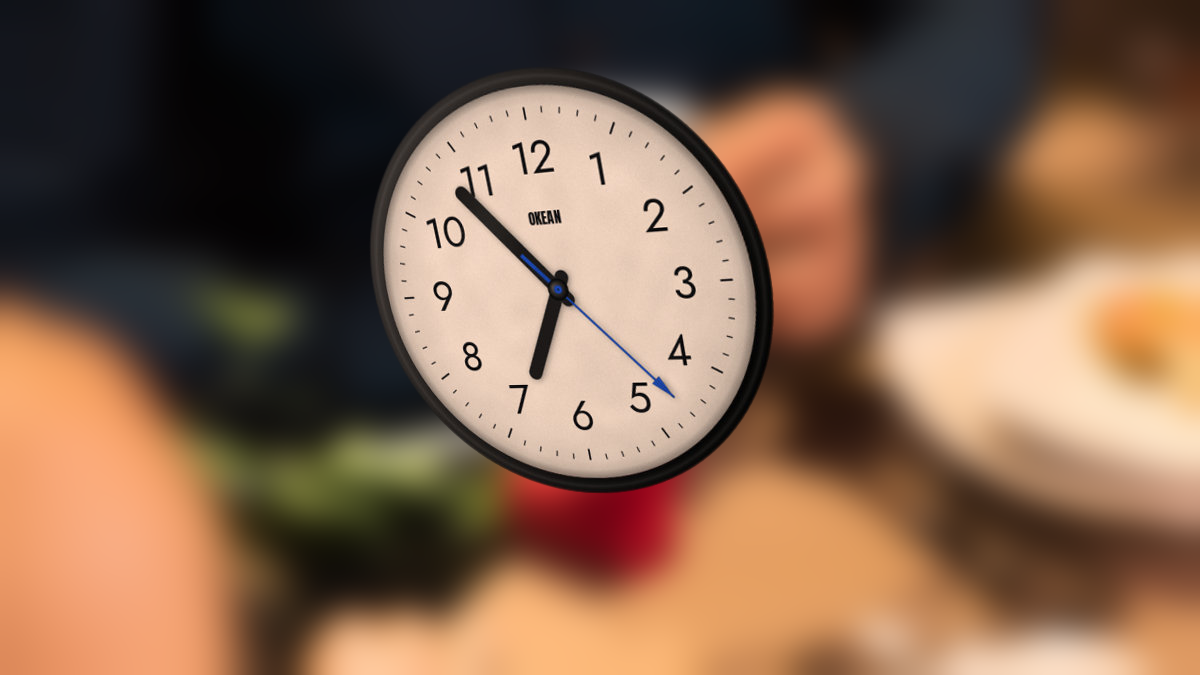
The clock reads 6,53,23
